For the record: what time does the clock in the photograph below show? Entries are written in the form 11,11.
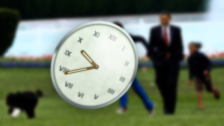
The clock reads 9,39
